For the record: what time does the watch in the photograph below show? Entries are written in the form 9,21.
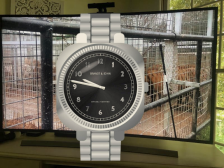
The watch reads 9,47
